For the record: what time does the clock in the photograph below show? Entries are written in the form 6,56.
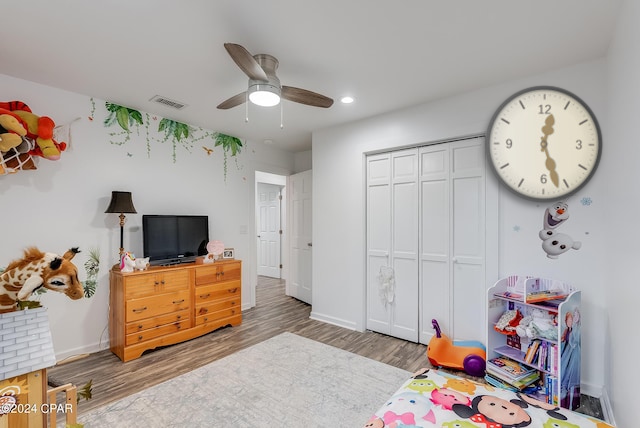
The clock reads 12,27
